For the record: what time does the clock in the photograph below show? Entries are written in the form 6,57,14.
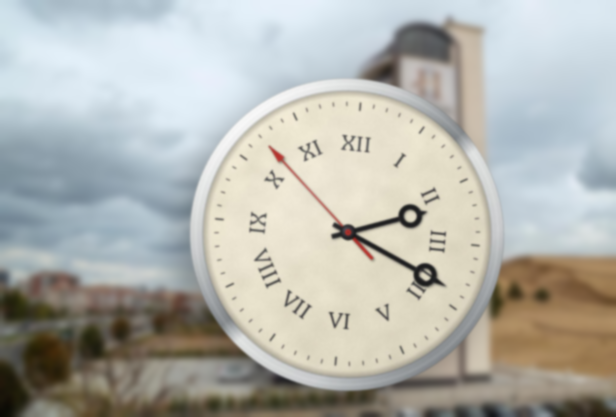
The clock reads 2,18,52
